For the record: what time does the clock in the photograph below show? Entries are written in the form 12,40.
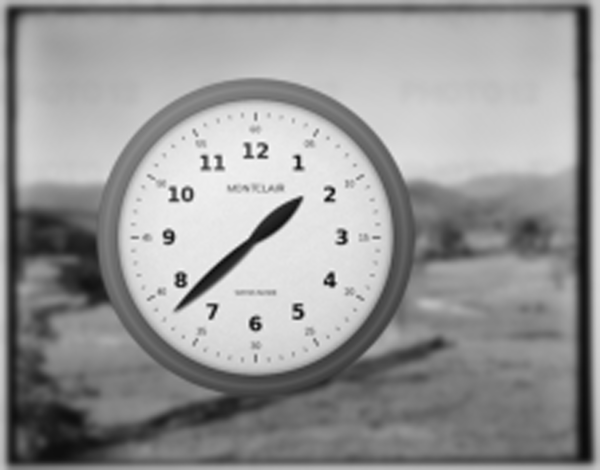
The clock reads 1,38
